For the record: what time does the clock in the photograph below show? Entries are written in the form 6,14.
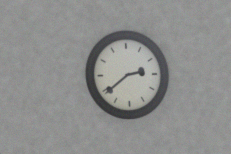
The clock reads 2,39
